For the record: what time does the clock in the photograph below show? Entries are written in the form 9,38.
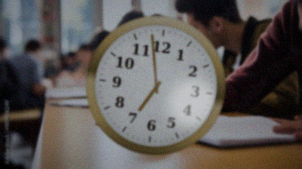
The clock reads 6,58
